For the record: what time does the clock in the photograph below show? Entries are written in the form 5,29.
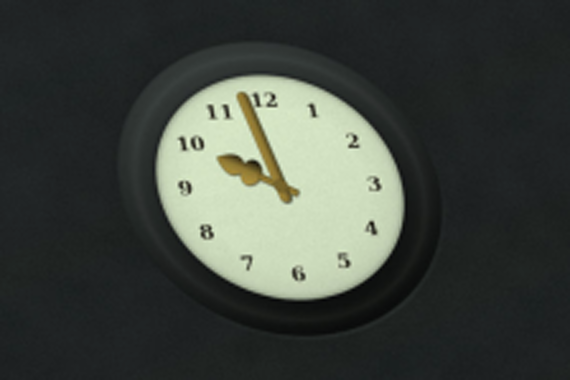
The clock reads 9,58
